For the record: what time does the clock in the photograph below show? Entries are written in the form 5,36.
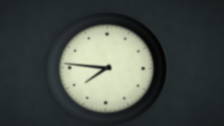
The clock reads 7,46
